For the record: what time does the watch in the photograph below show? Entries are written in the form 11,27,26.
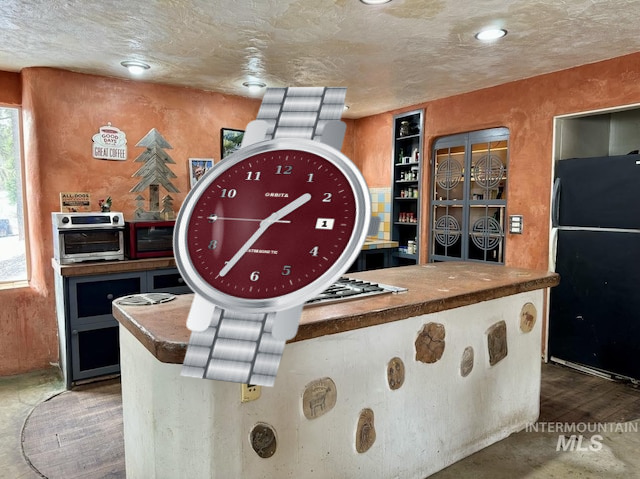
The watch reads 1,34,45
